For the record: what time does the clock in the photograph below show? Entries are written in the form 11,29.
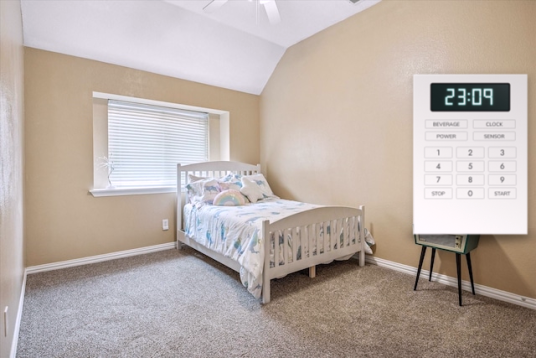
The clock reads 23,09
